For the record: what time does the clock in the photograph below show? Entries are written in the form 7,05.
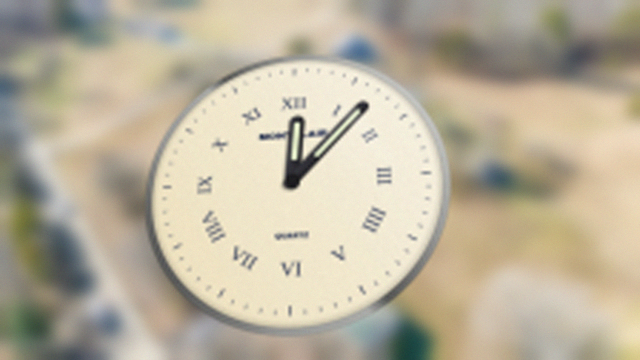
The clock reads 12,07
